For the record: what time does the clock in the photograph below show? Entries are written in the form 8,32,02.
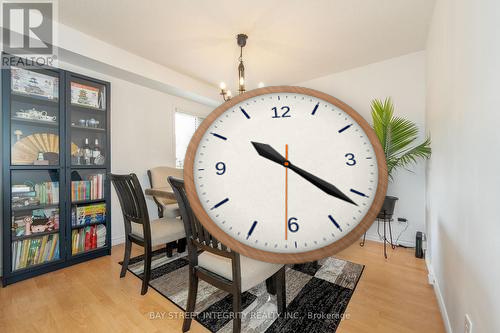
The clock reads 10,21,31
